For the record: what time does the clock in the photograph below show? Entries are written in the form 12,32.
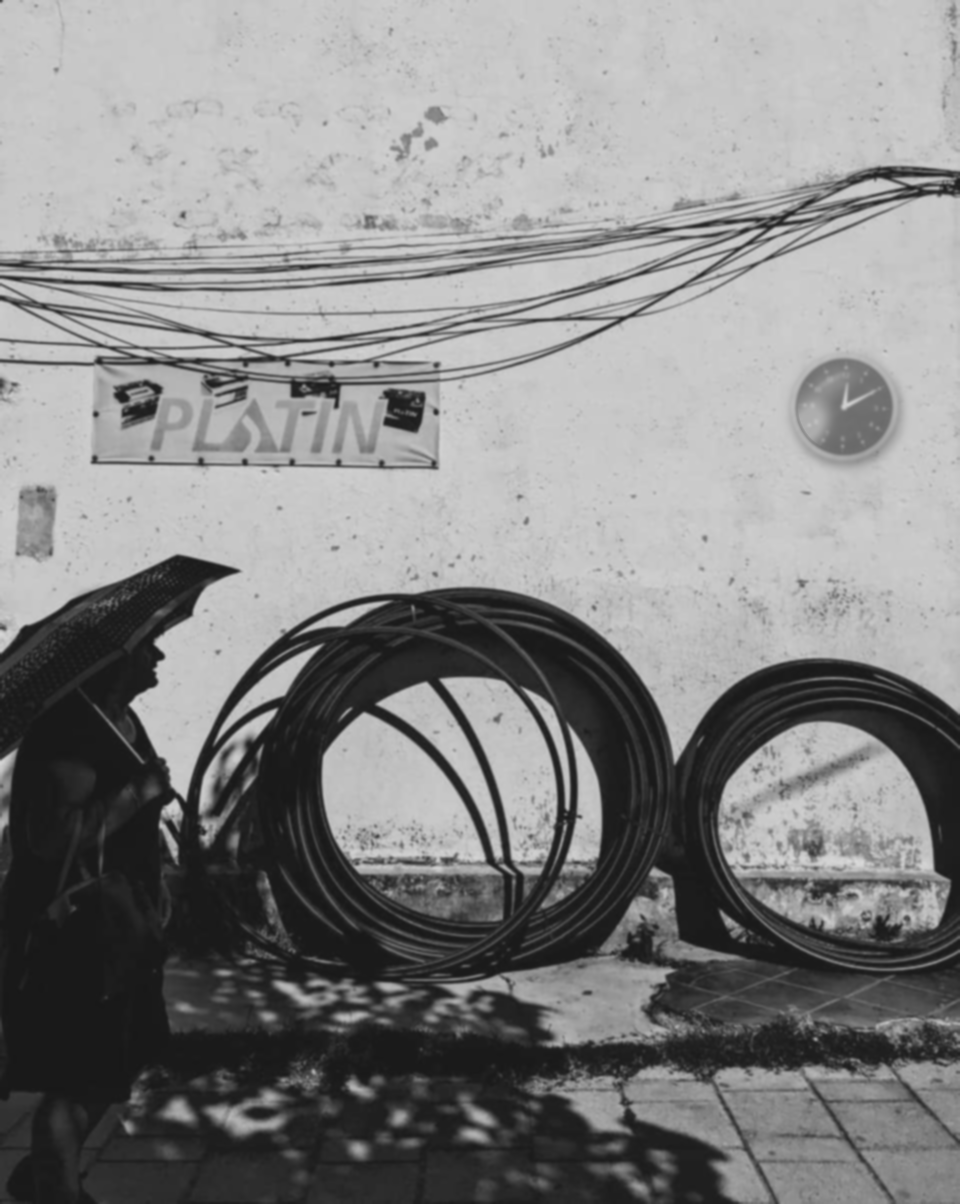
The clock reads 12,10
